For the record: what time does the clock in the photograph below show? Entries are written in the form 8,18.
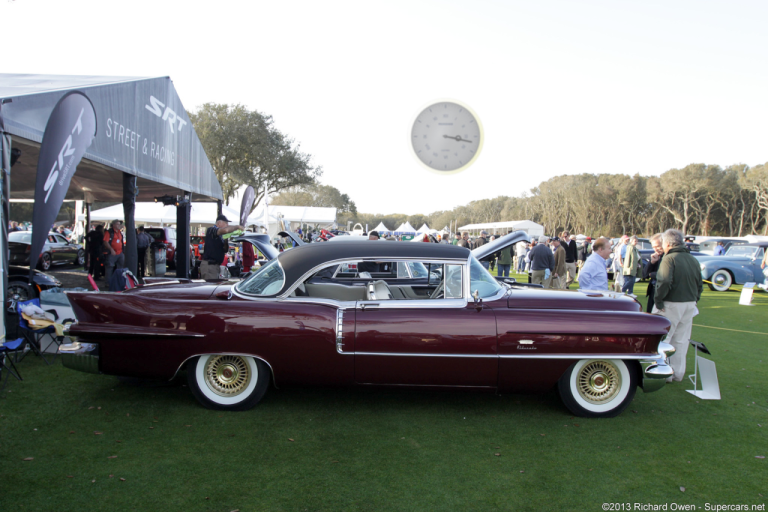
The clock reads 3,17
